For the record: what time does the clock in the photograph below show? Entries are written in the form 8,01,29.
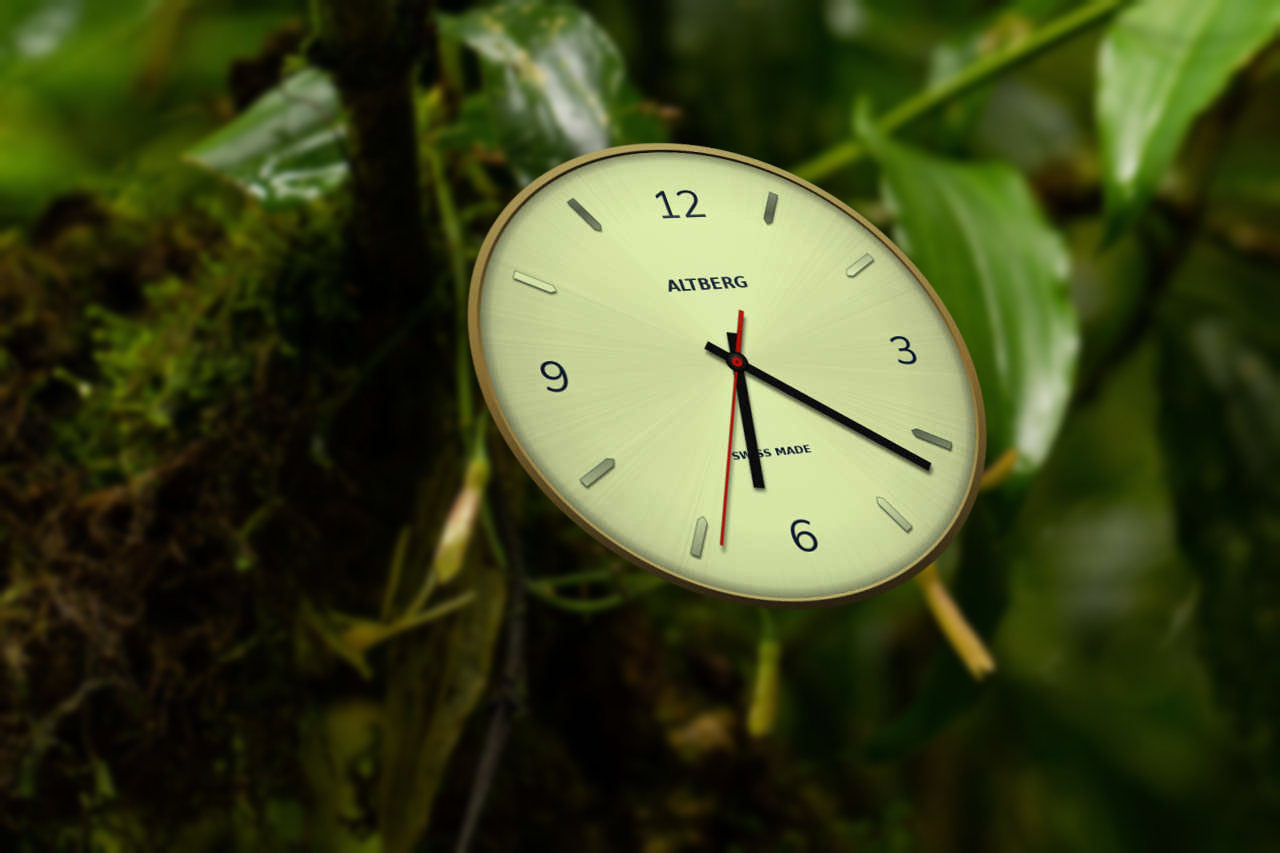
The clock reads 6,21,34
